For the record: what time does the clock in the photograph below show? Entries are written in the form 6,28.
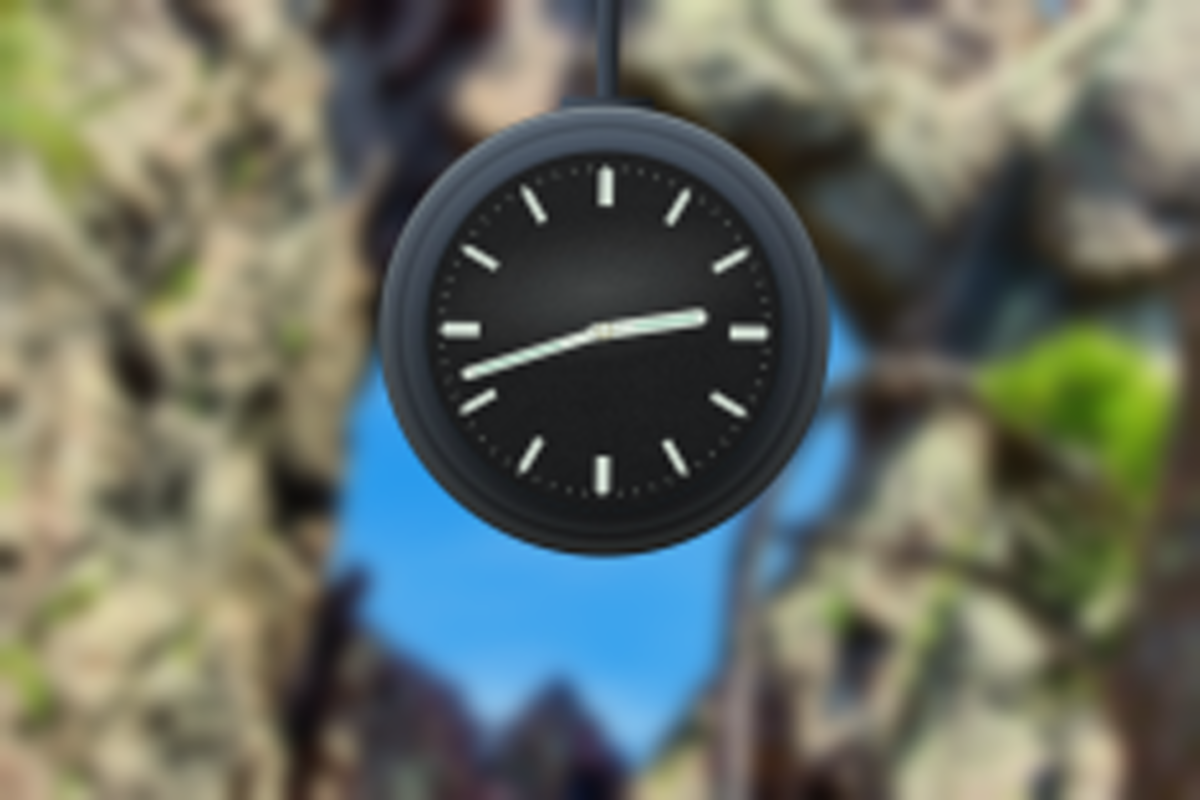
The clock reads 2,42
